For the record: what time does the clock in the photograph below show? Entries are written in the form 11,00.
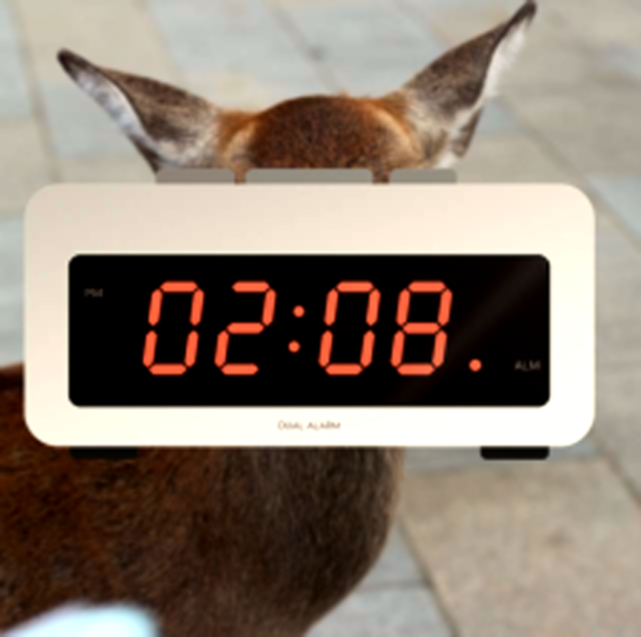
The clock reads 2,08
